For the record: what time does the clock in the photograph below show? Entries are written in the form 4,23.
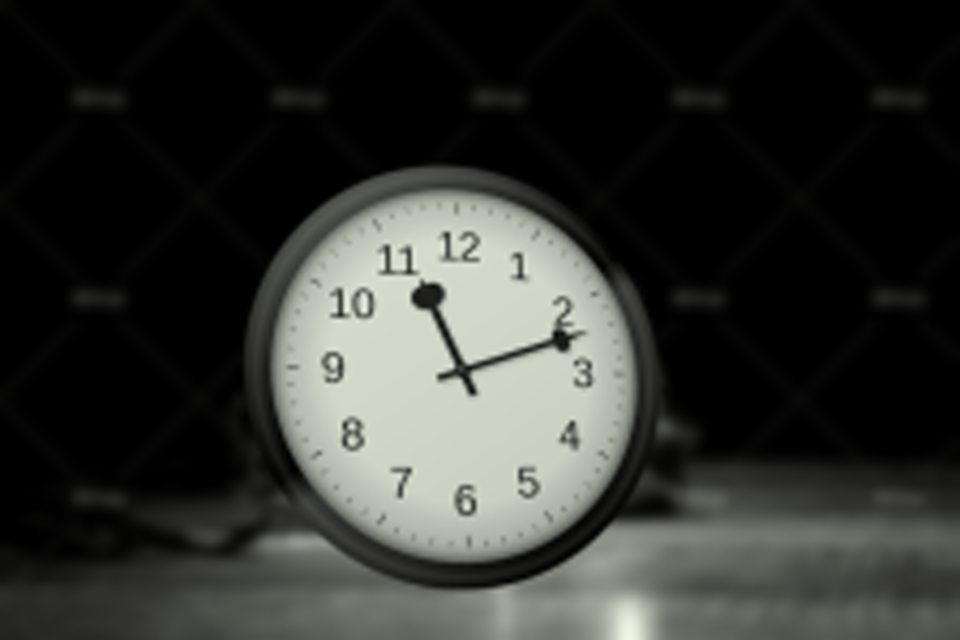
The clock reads 11,12
